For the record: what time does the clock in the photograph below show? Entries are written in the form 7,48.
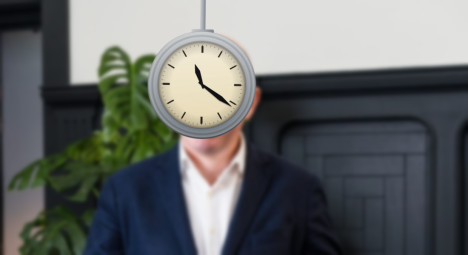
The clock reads 11,21
